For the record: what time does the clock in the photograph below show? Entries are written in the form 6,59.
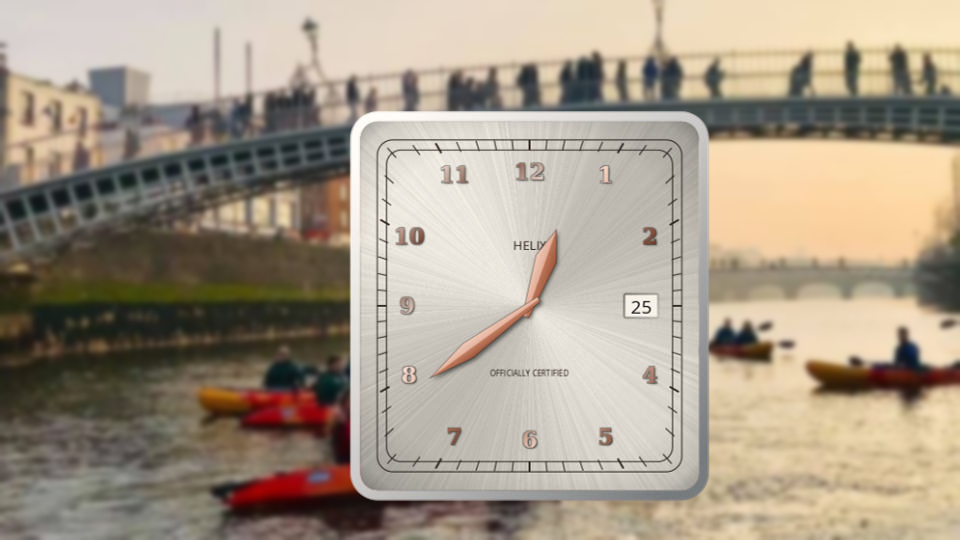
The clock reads 12,39
